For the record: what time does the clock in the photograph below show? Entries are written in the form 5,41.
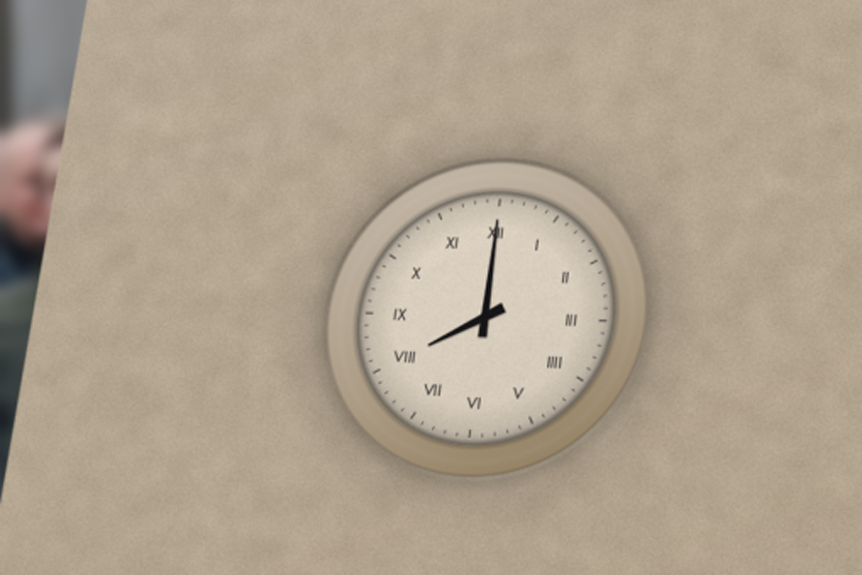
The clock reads 8,00
